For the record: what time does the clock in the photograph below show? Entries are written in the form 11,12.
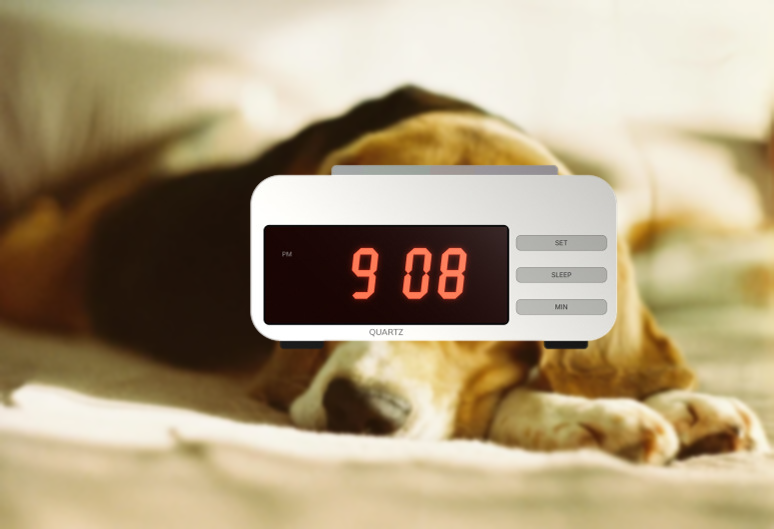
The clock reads 9,08
